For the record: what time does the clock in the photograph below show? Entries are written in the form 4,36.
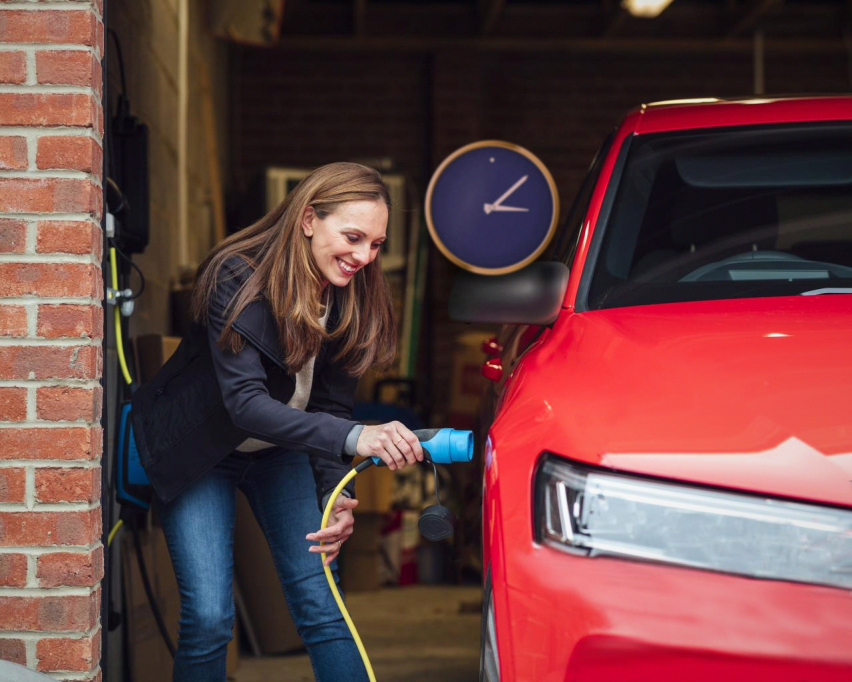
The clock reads 3,08
